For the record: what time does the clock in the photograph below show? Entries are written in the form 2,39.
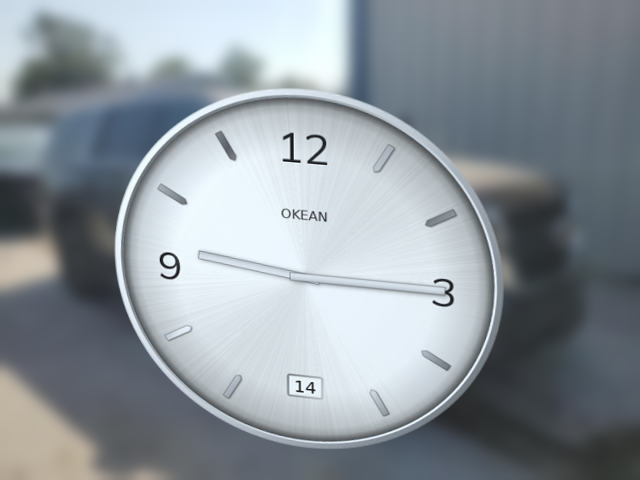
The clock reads 9,15
